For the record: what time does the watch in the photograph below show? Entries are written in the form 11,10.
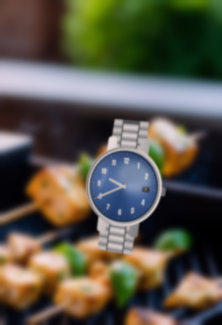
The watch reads 9,40
